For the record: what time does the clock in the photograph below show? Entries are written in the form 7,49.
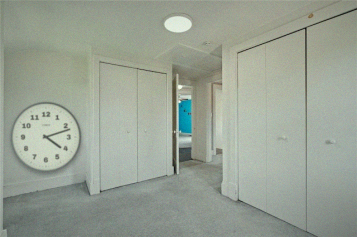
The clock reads 4,12
